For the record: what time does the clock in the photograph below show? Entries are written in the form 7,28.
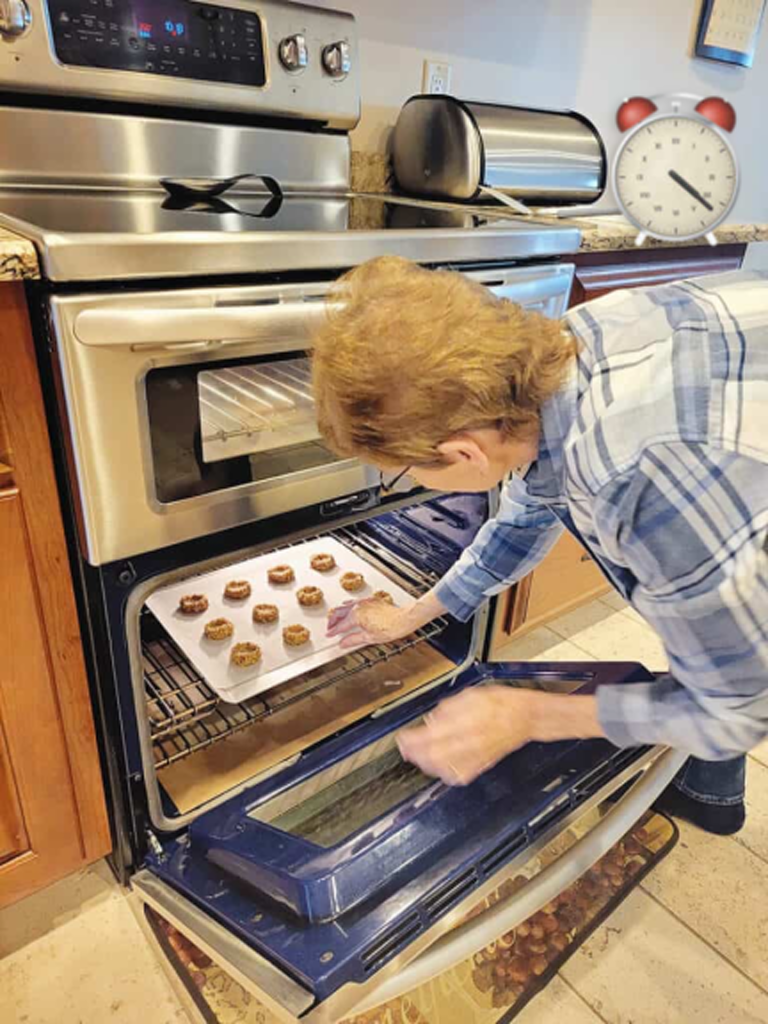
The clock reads 4,22
